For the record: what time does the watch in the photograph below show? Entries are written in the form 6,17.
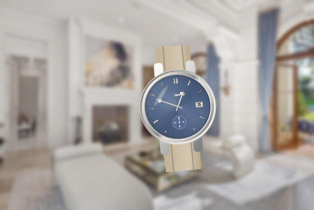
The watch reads 12,49
